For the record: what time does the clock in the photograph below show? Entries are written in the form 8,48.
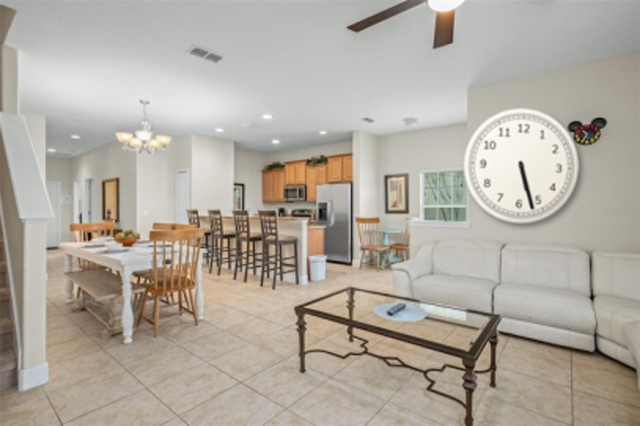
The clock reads 5,27
